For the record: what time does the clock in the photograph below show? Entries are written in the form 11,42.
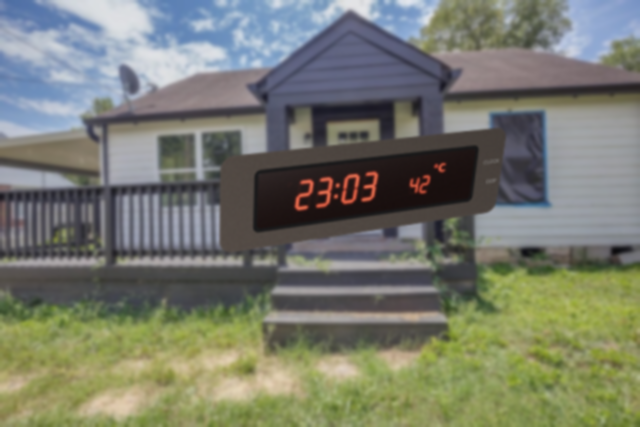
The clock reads 23,03
